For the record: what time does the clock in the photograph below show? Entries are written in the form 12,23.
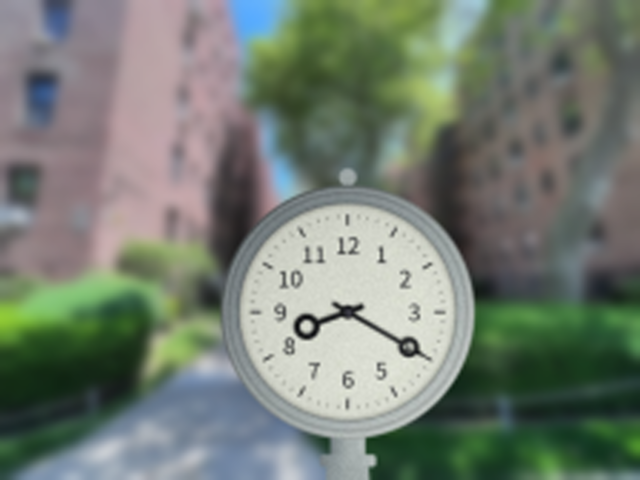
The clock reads 8,20
